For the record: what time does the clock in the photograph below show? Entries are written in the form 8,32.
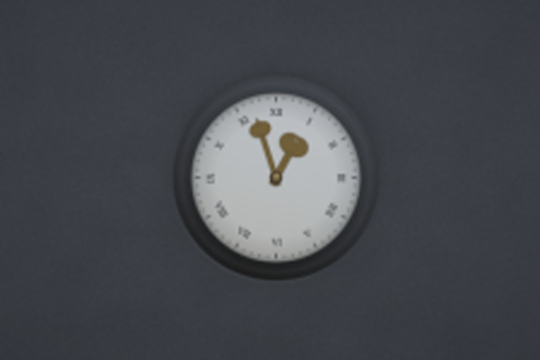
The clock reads 12,57
